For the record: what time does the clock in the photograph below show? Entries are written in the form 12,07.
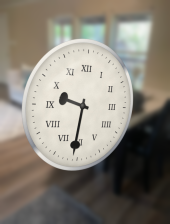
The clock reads 9,31
